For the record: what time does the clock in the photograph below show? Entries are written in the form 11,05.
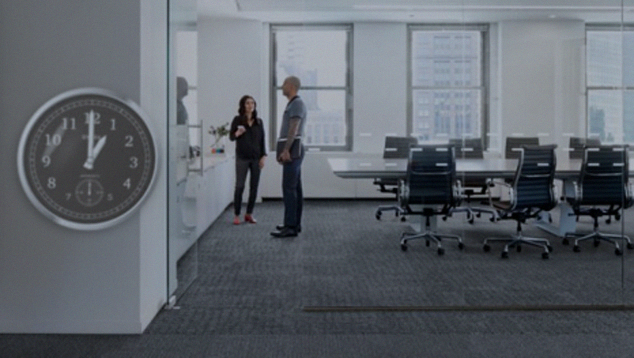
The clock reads 1,00
